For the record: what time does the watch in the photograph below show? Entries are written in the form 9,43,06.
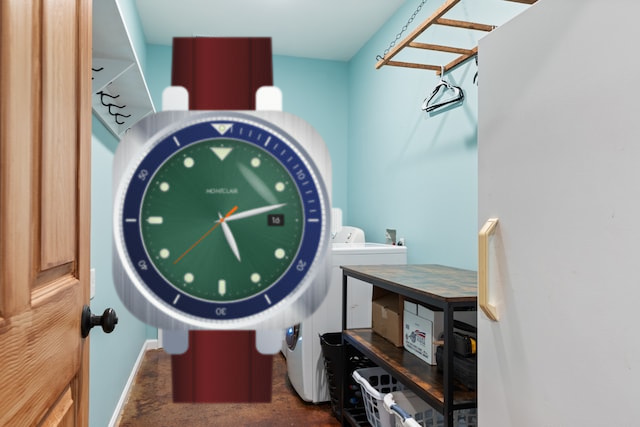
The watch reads 5,12,38
